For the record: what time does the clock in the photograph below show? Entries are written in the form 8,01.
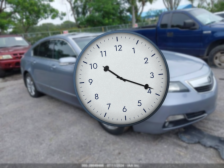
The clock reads 10,19
